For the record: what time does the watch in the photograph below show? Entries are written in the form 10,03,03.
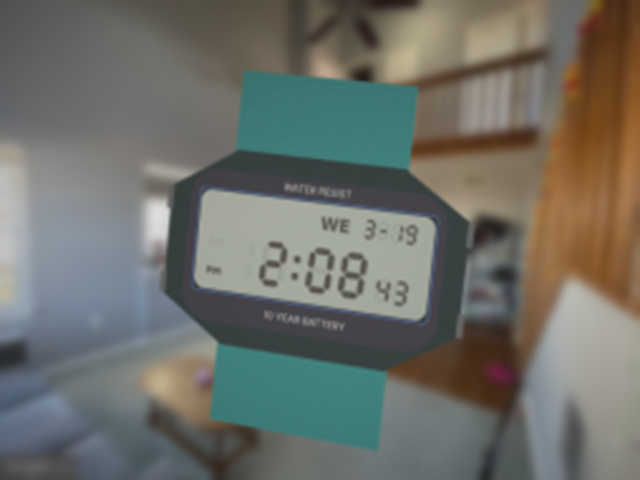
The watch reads 2,08,43
